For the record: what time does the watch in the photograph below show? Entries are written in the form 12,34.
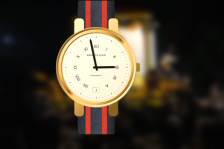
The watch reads 2,58
